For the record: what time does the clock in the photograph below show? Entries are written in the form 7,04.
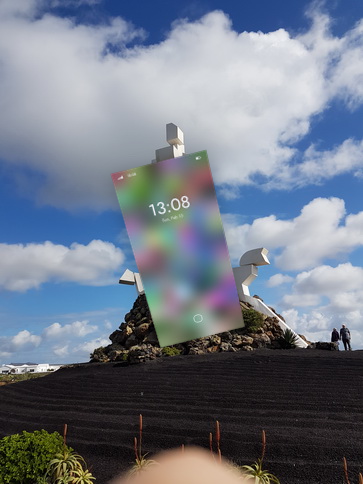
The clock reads 13,08
